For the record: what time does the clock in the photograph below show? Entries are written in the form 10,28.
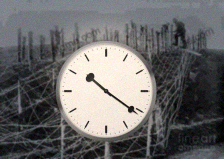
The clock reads 10,21
